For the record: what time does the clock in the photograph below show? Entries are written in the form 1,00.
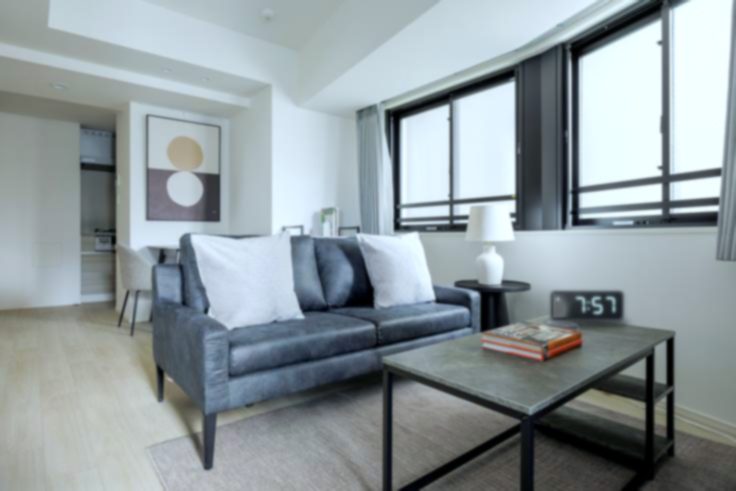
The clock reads 7,57
